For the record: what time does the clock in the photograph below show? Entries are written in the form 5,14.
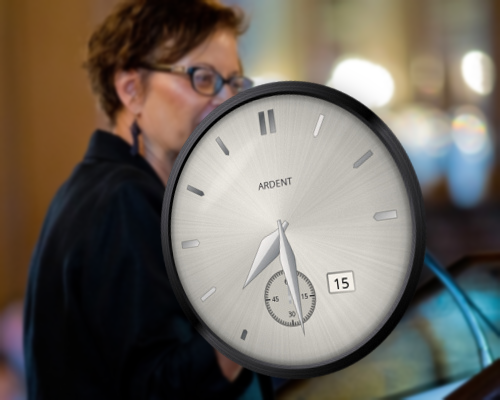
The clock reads 7,29
